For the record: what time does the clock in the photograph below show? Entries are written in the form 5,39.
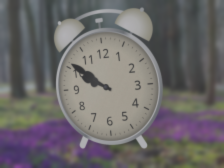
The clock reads 9,51
